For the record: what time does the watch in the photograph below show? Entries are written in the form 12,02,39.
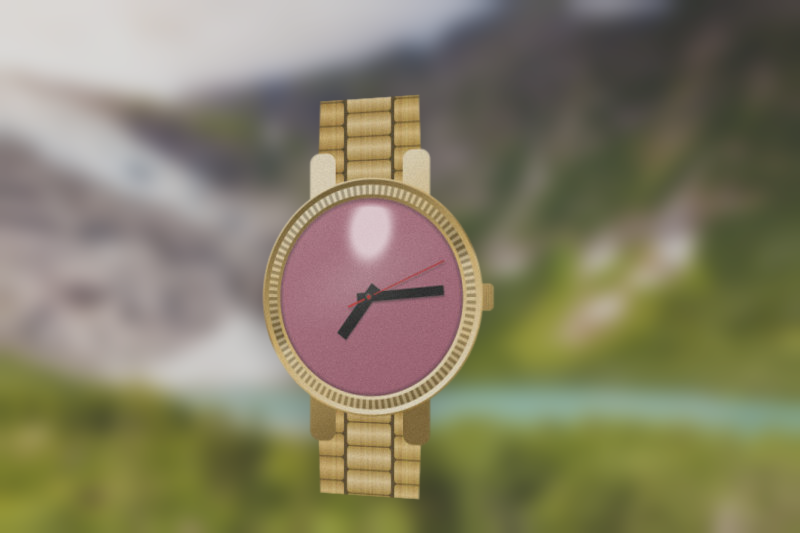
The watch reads 7,14,11
